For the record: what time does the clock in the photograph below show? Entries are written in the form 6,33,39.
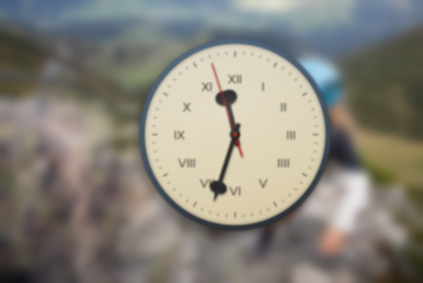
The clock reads 11,32,57
